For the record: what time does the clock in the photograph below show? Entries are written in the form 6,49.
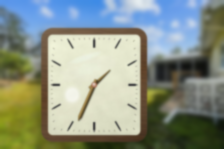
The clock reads 1,34
